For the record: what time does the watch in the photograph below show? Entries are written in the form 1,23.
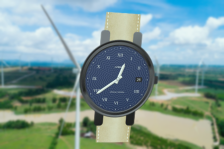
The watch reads 12,39
